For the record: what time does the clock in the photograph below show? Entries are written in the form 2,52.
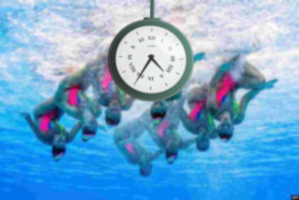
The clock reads 4,35
